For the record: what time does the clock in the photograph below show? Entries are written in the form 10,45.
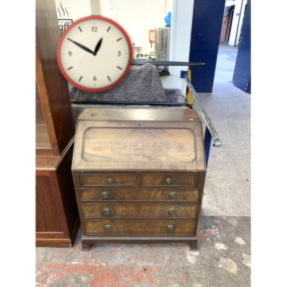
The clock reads 12,50
